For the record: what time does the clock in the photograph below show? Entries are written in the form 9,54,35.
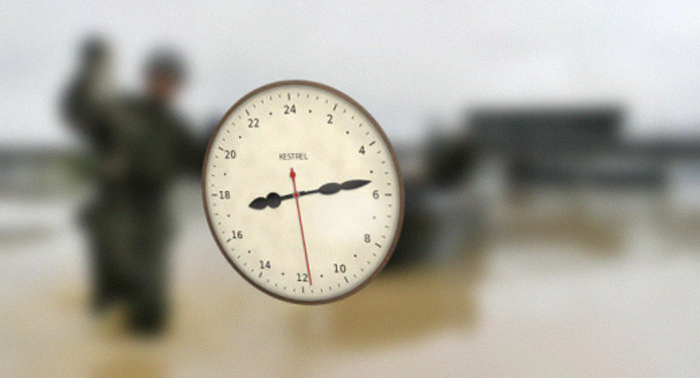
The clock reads 17,13,29
